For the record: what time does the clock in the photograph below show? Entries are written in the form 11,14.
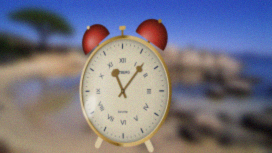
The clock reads 11,07
